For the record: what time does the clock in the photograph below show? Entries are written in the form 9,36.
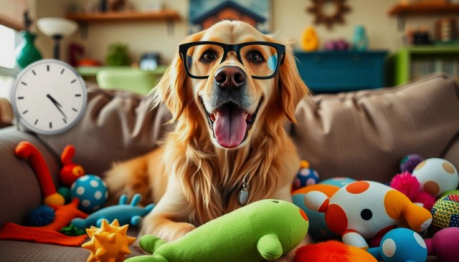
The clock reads 4,24
